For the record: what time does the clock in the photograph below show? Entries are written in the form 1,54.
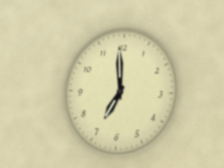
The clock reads 6,59
